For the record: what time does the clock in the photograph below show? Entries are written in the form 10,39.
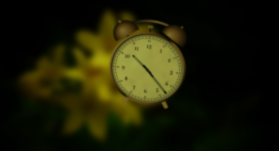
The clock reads 10,23
